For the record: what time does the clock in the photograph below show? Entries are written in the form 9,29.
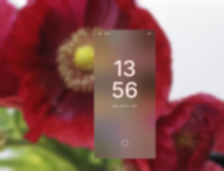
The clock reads 13,56
